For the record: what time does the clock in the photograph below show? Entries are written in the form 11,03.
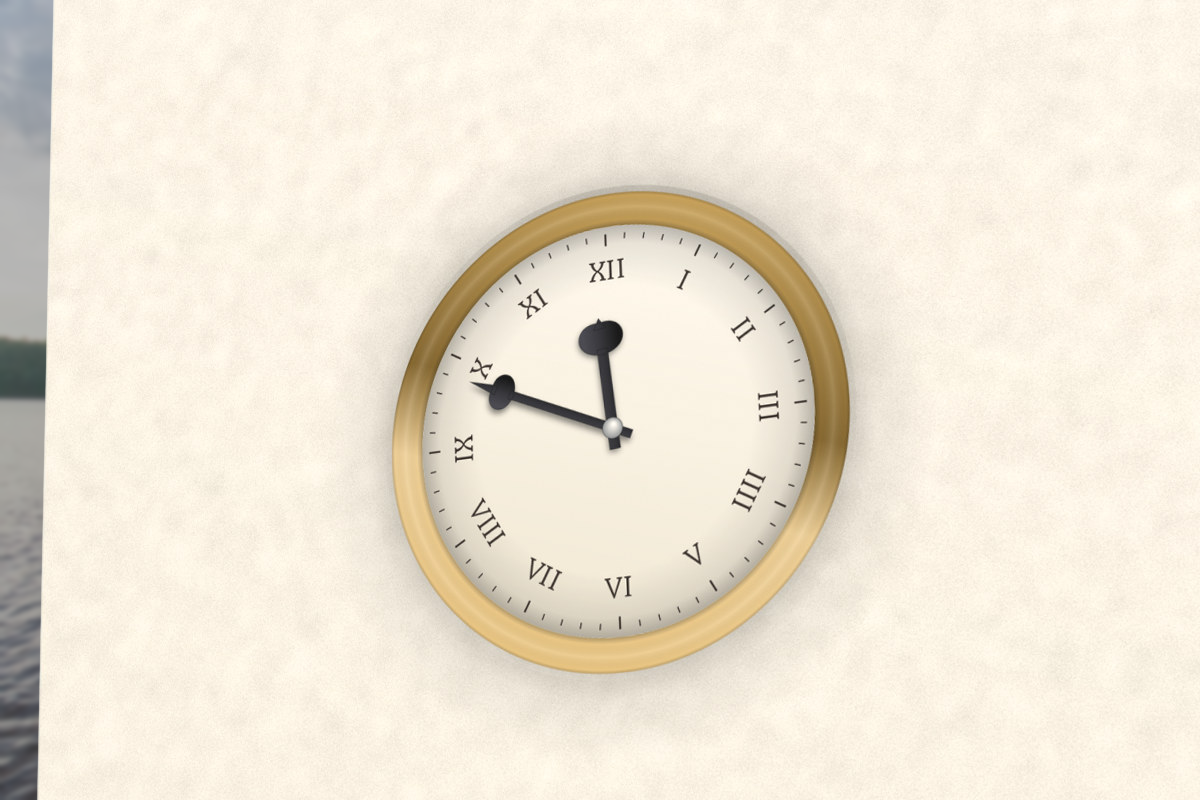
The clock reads 11,49
